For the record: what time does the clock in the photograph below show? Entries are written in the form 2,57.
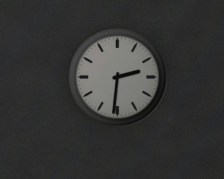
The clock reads 2,31
